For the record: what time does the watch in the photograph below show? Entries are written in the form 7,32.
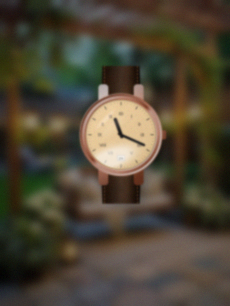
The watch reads 11,19
